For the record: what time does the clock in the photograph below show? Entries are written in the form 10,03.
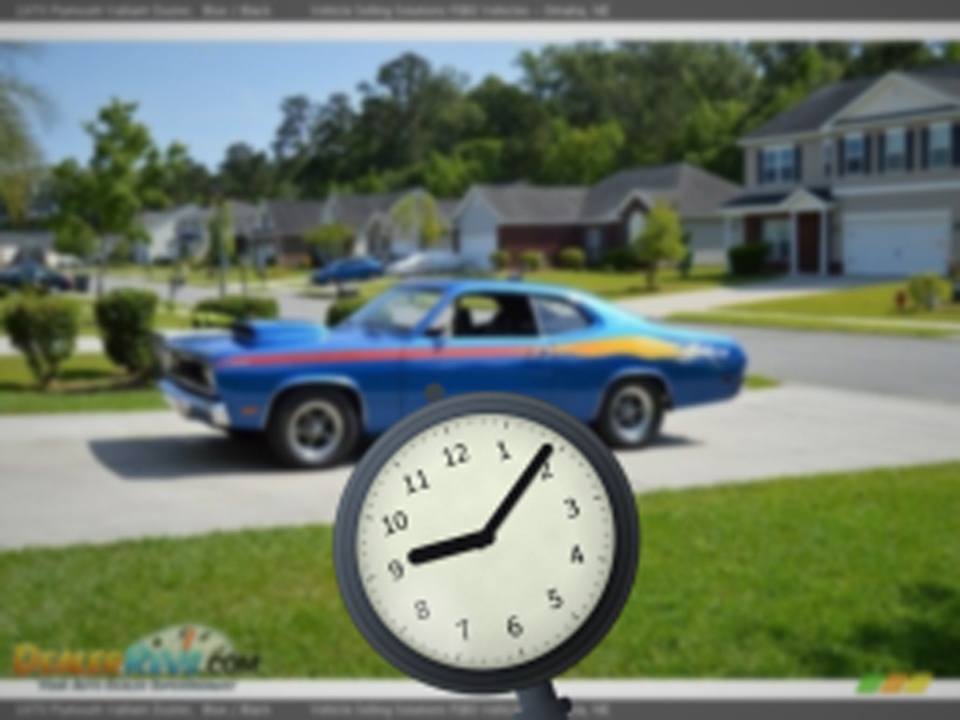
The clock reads 9,09
